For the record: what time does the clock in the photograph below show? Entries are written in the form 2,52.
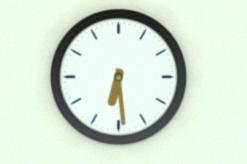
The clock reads 6,29
